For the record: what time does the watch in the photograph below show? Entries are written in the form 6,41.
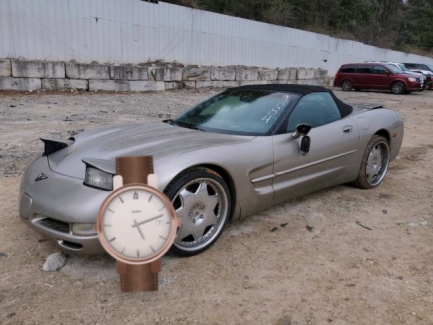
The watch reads 5,12
